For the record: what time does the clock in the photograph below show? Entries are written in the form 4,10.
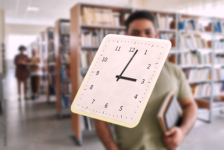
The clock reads 3,02
